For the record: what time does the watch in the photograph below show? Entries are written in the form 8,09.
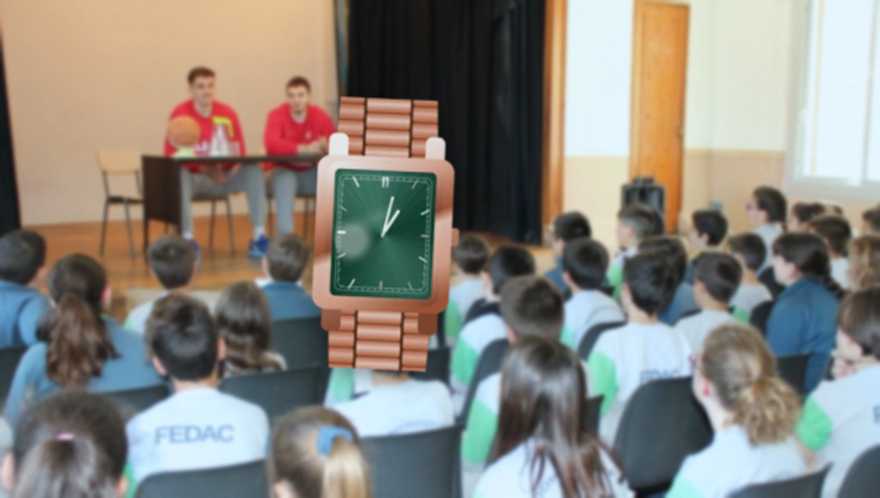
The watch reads 1,02
